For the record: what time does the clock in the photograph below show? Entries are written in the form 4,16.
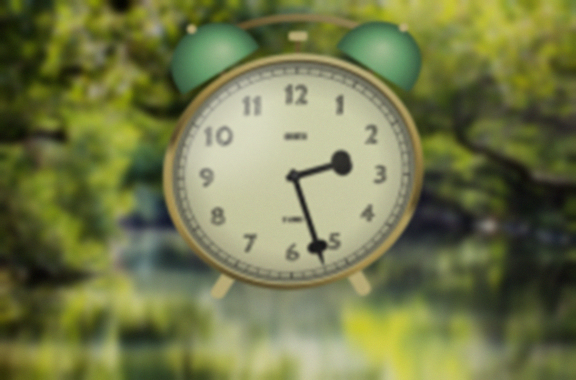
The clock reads 2,27
